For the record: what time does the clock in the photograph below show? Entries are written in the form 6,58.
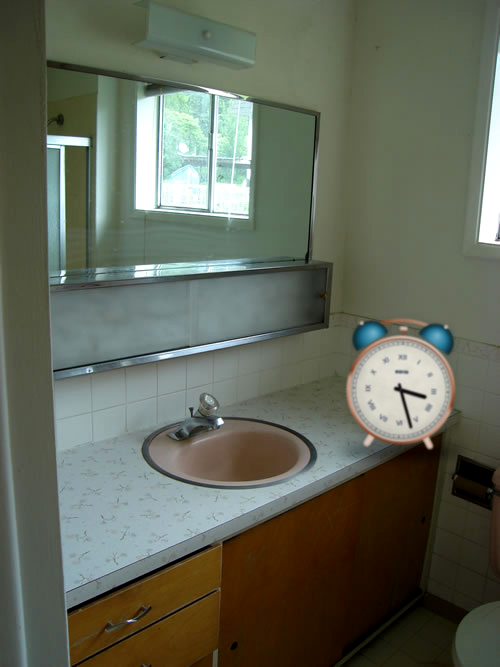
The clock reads 3,27
